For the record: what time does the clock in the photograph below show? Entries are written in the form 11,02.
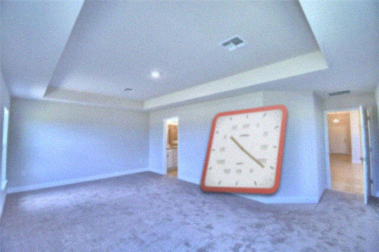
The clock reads 10,21
